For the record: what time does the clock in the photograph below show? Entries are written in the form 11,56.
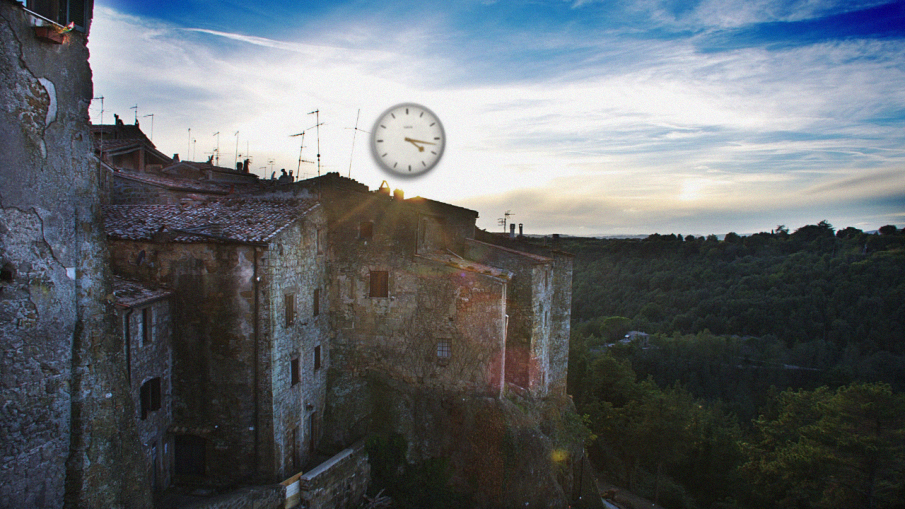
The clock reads 4,17
